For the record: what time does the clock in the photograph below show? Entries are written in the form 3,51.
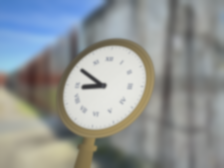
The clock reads 8,50
